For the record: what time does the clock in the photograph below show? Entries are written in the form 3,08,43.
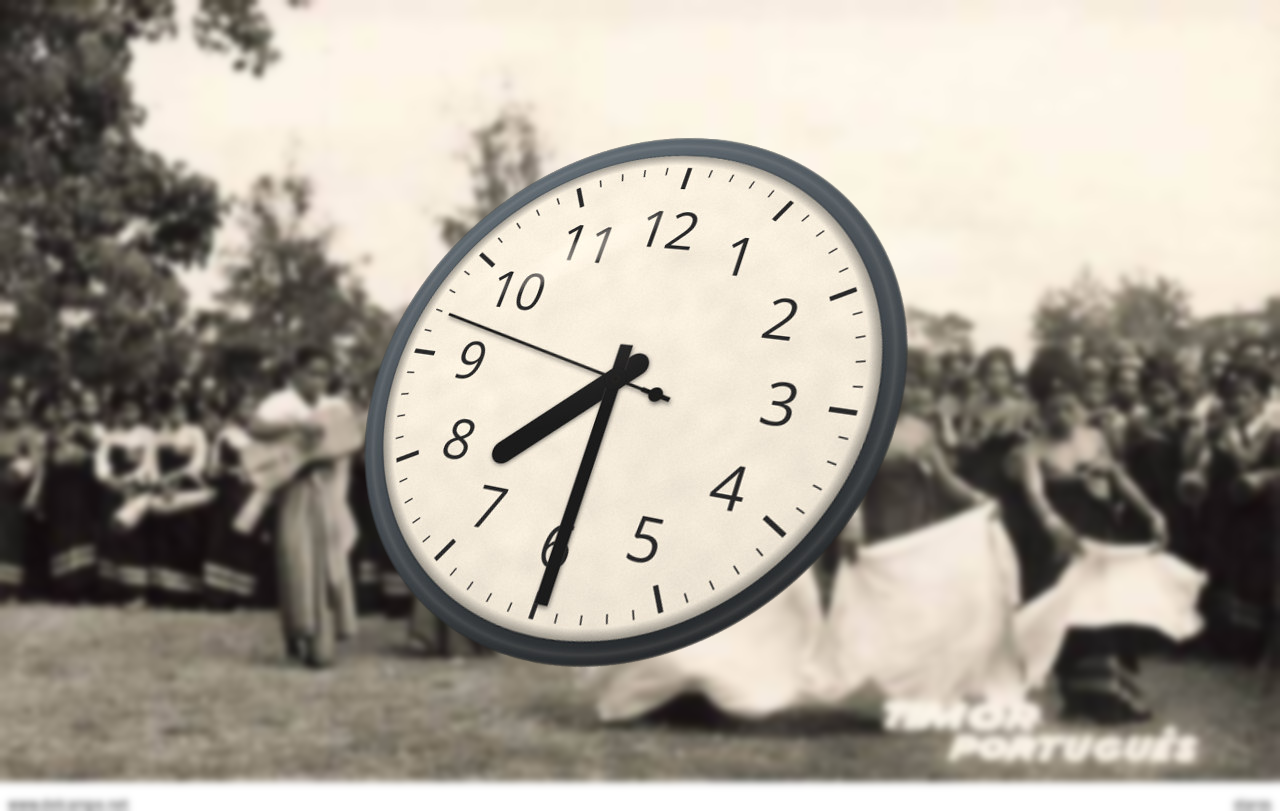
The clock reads 7,29,47
